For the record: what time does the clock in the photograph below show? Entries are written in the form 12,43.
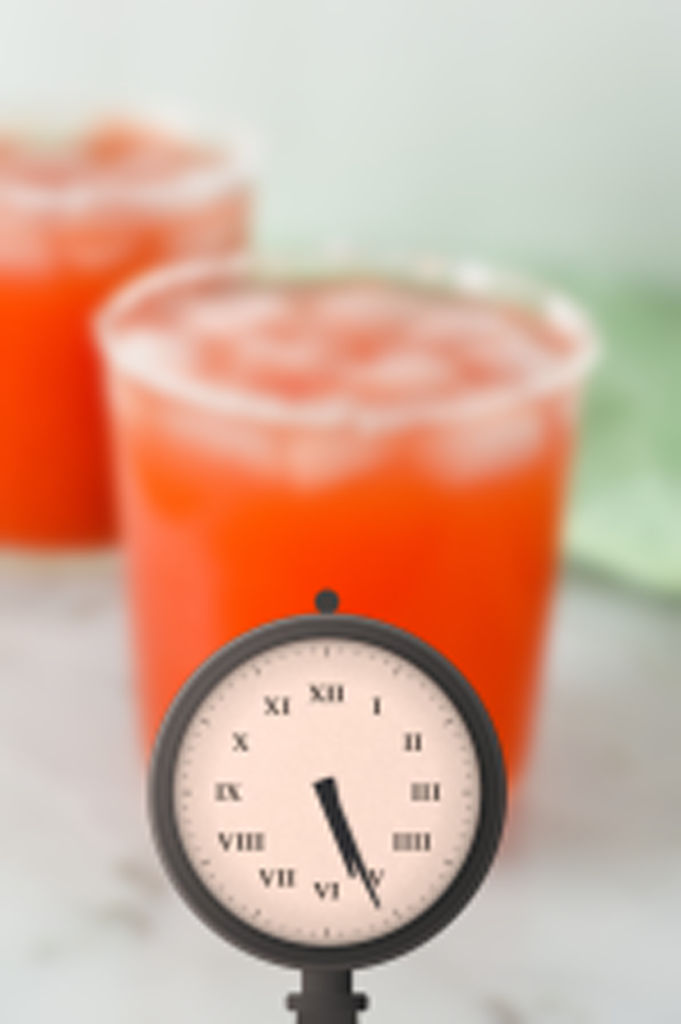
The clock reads 5,26
